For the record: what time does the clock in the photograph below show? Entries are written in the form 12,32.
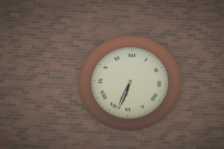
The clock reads 6,33
